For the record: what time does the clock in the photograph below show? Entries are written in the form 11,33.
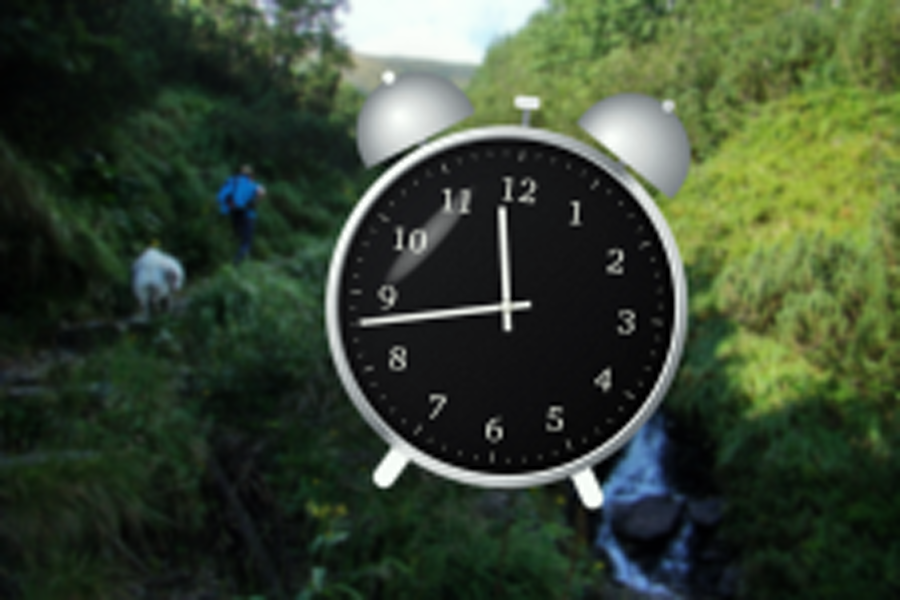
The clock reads 11,43
